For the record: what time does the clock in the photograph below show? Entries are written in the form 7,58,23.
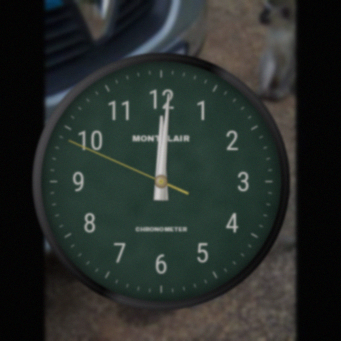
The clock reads 12,00,49
